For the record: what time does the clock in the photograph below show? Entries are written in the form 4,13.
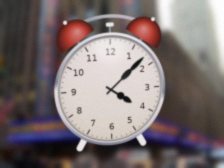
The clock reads 4,08
